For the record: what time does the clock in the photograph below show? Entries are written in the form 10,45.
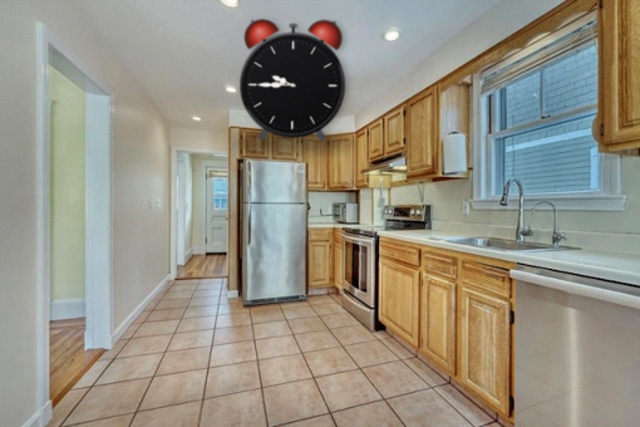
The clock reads 9,45
